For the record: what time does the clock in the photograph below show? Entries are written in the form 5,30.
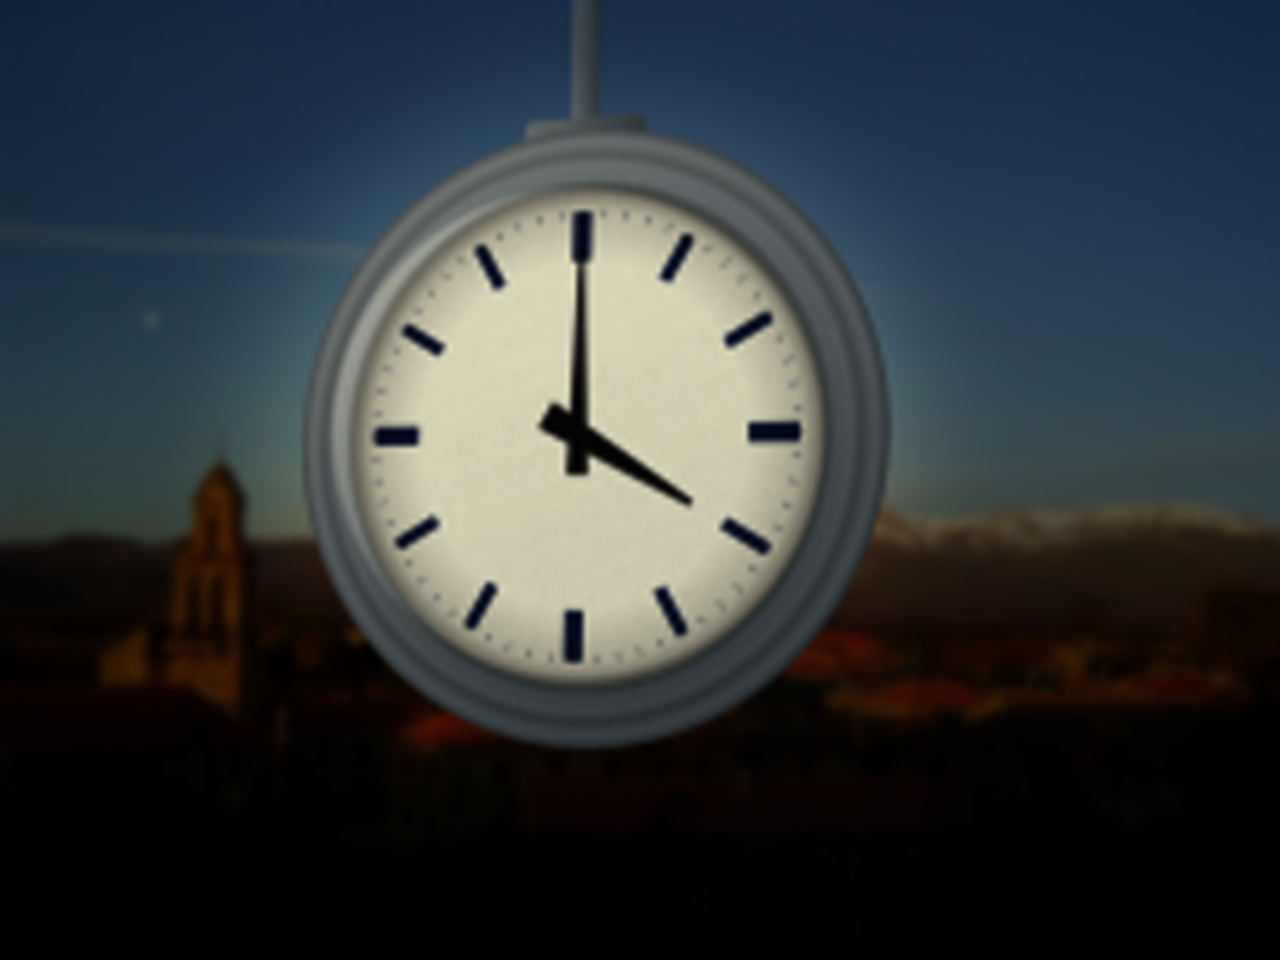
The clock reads 4,00
